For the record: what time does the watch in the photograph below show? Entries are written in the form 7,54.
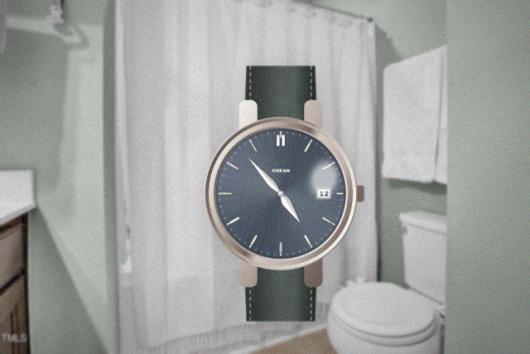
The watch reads 4,53
